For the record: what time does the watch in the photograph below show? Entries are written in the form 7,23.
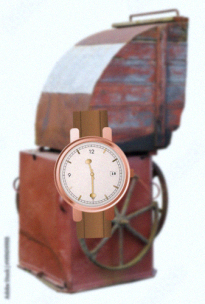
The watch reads 11,30
